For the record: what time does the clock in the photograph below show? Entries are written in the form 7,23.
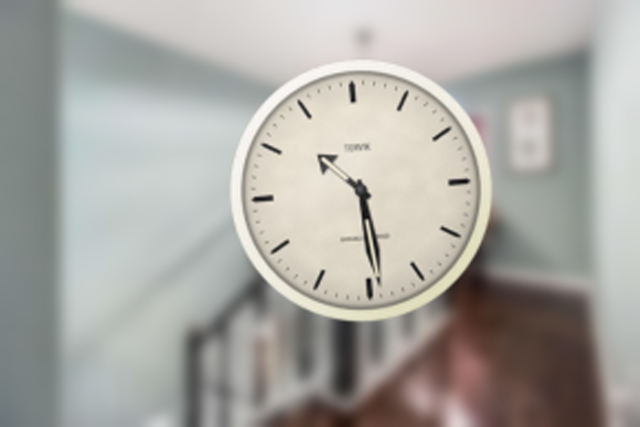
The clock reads 10,29
